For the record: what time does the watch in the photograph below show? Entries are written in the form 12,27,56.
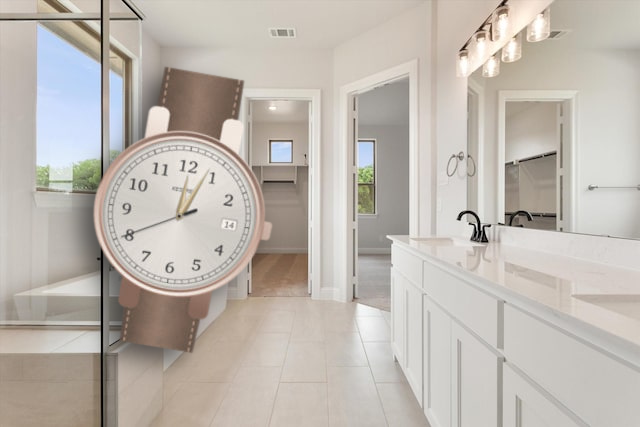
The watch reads 12,03,40
